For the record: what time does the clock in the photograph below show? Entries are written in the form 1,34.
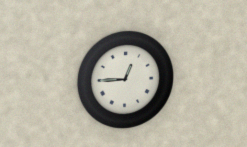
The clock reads 12,45
